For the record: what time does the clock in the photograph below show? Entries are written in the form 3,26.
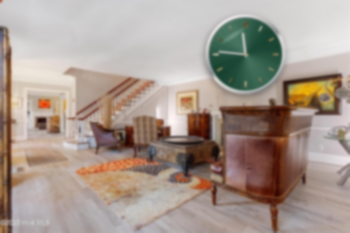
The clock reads 11,46
